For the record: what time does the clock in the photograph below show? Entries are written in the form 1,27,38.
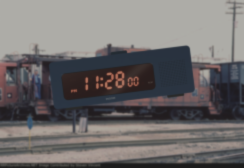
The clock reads 11,28,00
